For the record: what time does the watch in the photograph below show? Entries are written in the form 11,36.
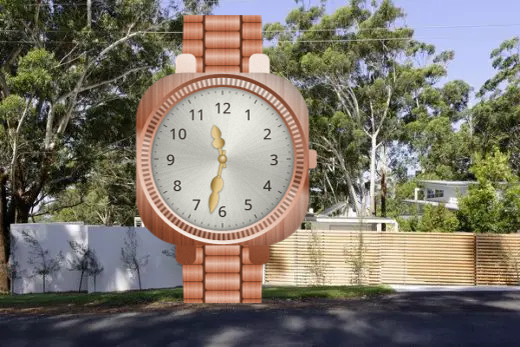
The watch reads 11,32
